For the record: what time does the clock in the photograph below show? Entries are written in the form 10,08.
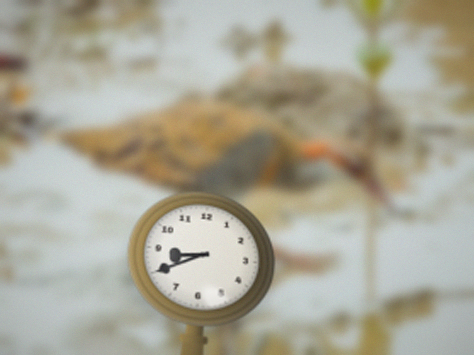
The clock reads 8,40
